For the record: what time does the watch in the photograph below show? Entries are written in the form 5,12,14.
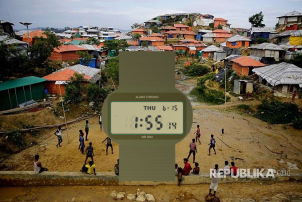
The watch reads 1,55,14
